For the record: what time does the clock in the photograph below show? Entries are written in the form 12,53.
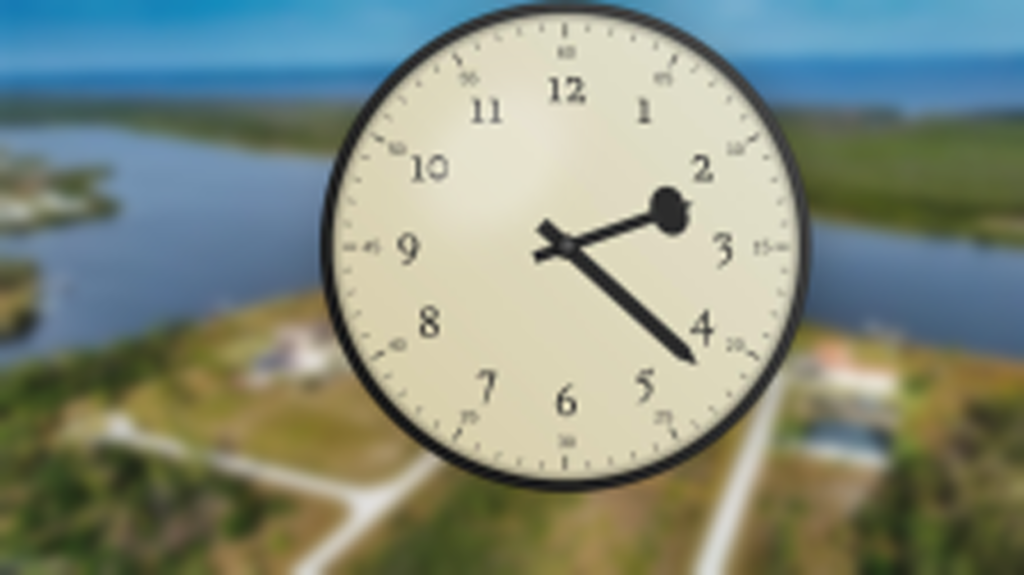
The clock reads 2,22
